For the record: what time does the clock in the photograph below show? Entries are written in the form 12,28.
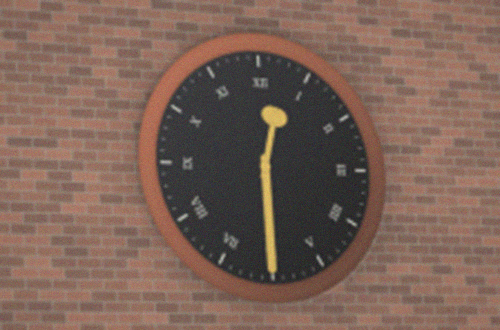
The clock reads 12,30
